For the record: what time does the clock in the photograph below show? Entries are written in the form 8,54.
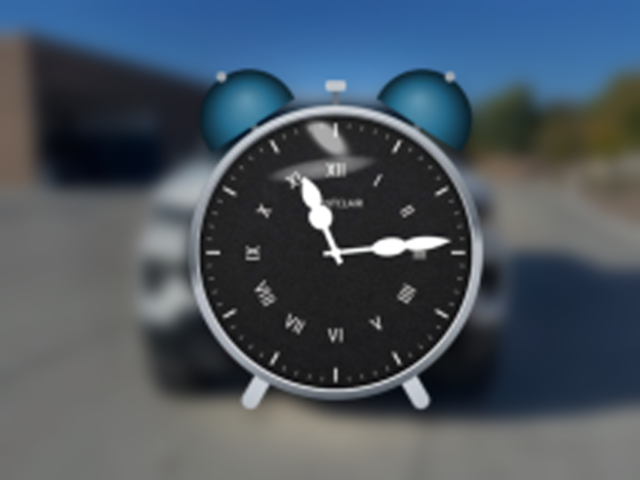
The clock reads 11,14
